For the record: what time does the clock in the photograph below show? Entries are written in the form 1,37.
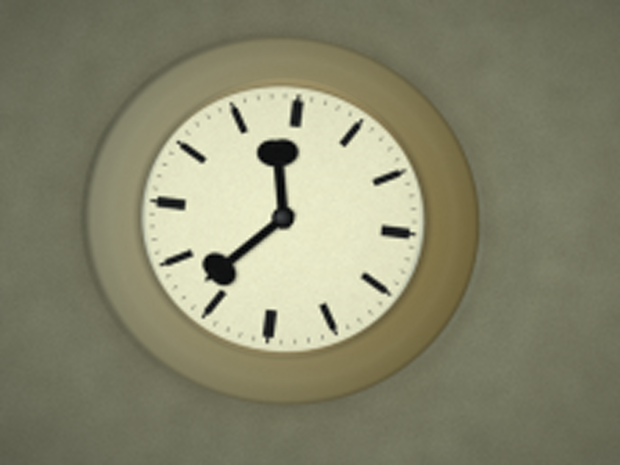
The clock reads 11,37
